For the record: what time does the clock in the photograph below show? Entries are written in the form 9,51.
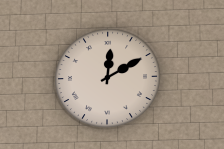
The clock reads 12,10
